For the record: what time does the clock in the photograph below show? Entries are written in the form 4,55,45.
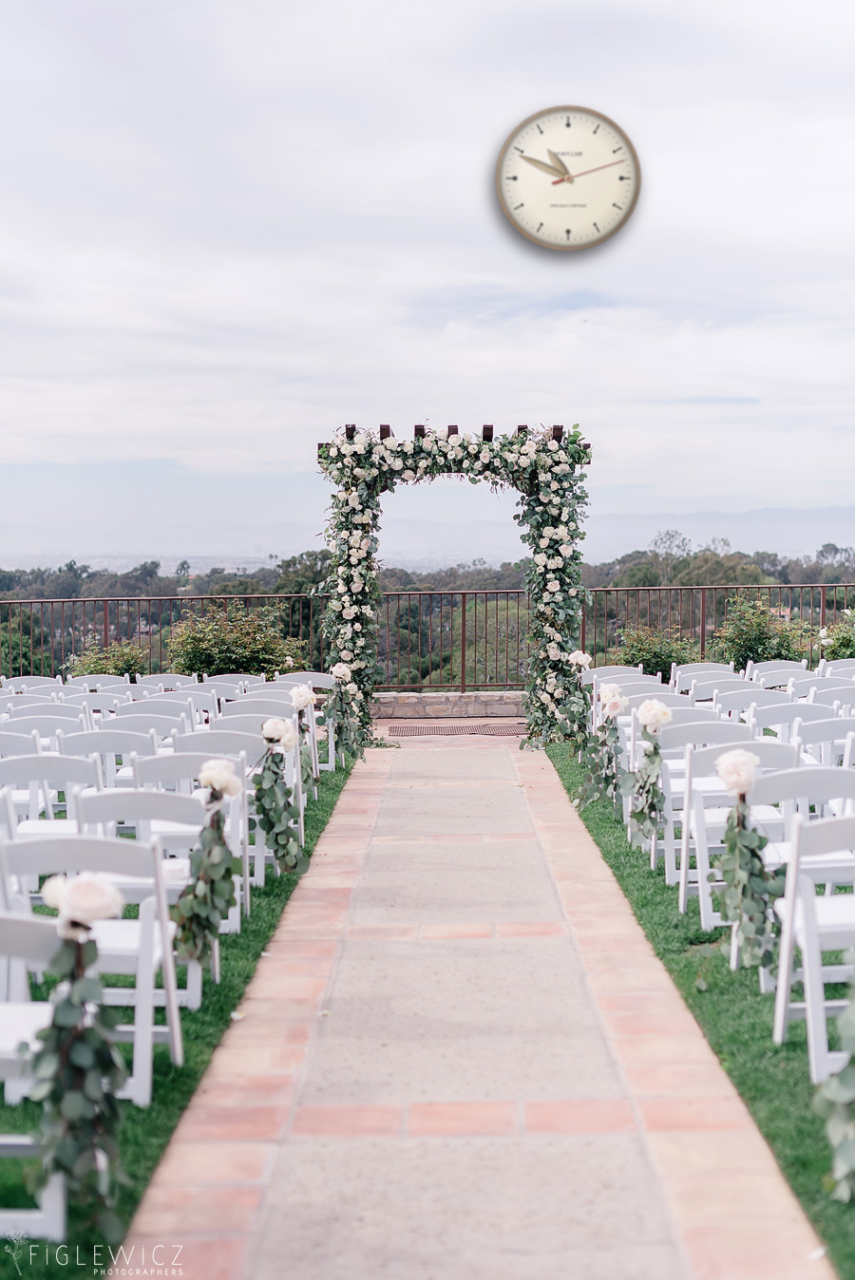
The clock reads 10,49,12
